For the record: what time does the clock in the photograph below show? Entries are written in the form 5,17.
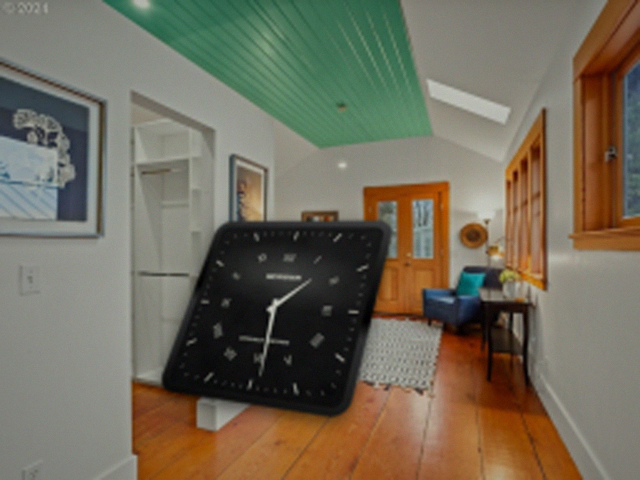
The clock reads 1,29
